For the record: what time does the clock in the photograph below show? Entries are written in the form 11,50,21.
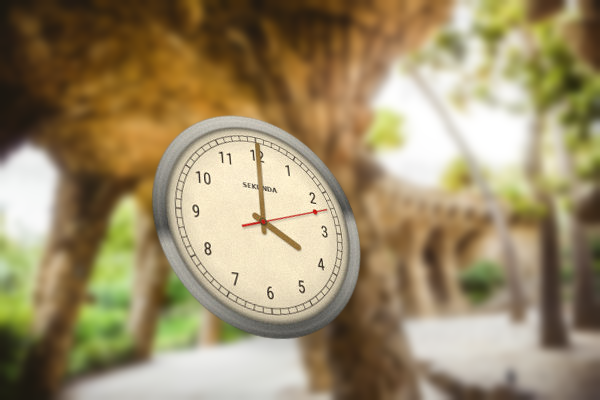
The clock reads 4,00,12
